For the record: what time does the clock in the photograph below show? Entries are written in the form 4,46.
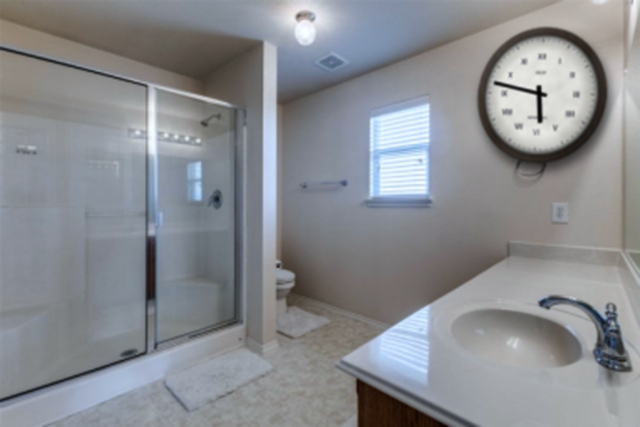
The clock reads 5,47
